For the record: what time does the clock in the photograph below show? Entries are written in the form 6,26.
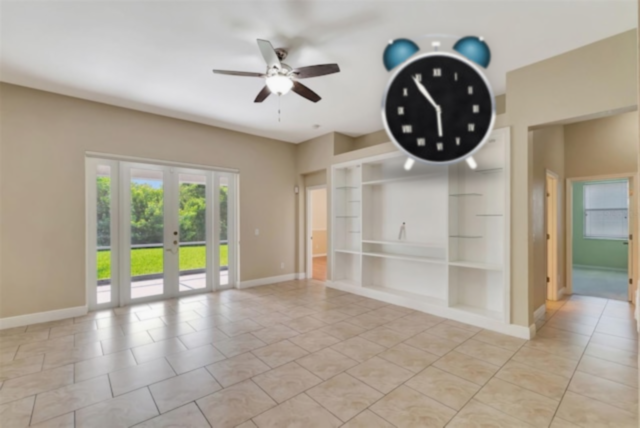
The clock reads 5,54
